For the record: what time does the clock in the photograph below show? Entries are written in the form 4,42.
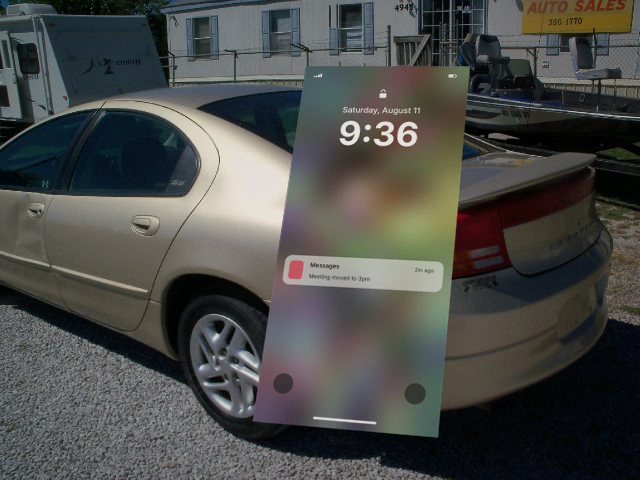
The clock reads 9,36
